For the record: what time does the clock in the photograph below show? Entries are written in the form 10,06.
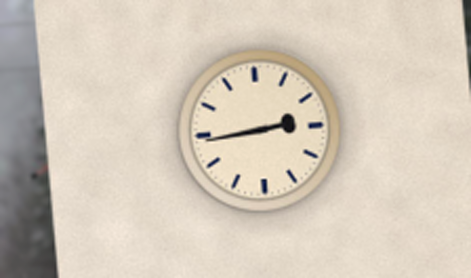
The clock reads 2,44
